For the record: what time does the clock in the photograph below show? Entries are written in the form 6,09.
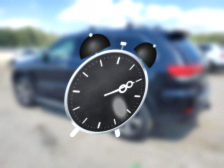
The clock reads 2,10
